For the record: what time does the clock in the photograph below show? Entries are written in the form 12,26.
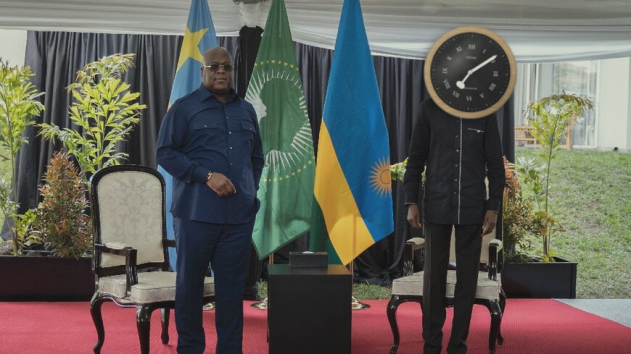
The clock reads 7,09
